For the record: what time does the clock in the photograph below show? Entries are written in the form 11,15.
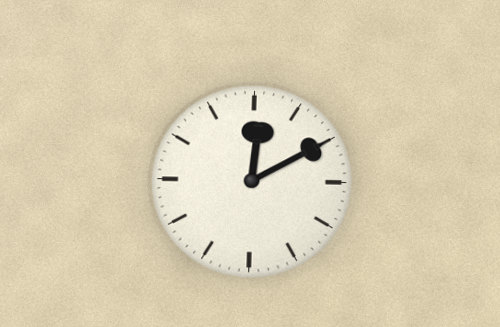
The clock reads 12,10
